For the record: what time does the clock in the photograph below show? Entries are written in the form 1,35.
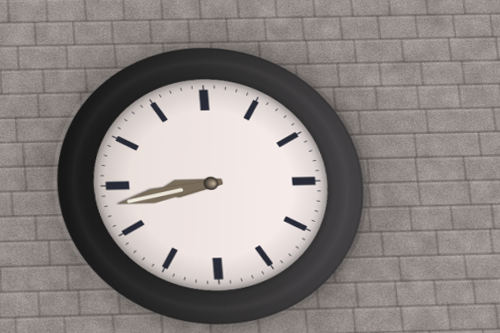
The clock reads 8,43
